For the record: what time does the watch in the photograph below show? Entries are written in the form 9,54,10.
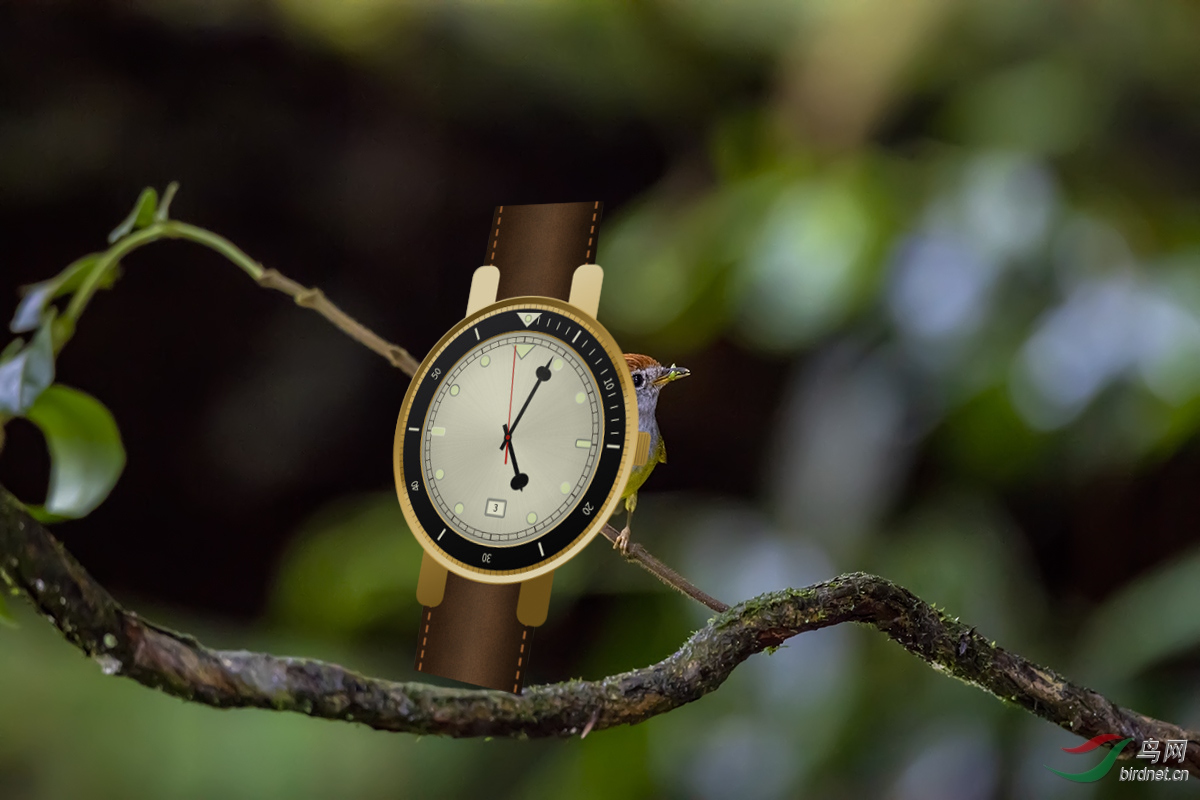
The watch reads 5,03,59
